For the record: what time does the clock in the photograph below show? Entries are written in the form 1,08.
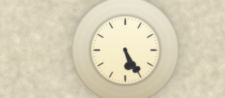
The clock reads 5,25
